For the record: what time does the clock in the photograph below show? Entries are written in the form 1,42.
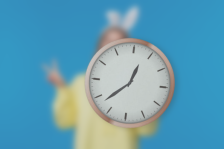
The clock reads 12,38
